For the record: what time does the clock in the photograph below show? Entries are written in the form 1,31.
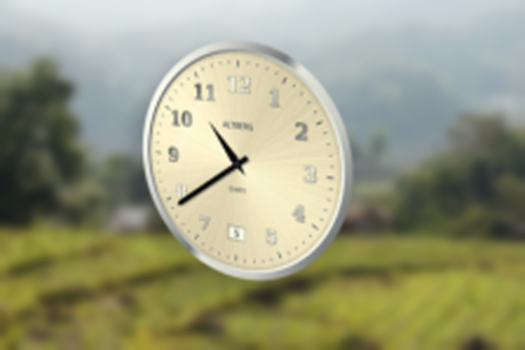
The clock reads 10,39
